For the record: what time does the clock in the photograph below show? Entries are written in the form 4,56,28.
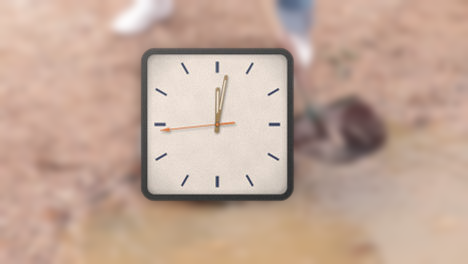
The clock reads 12,01,44
